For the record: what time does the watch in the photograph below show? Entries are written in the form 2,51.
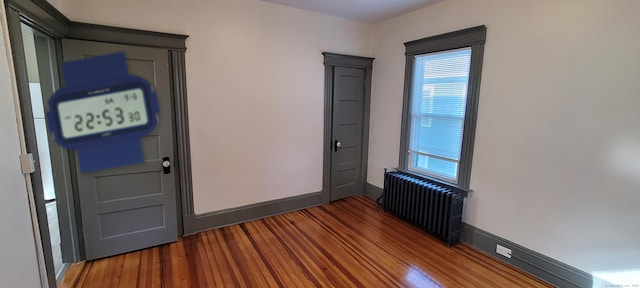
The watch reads 22,53
